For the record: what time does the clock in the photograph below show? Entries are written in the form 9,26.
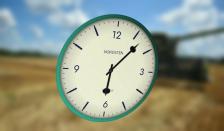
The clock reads 6,07
